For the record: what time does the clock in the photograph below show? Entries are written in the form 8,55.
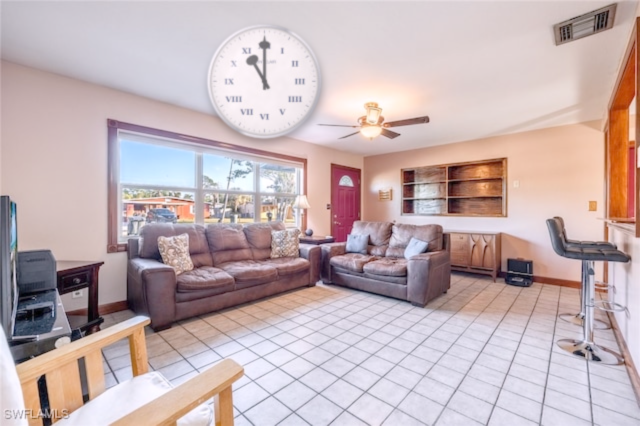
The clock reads 11,00
